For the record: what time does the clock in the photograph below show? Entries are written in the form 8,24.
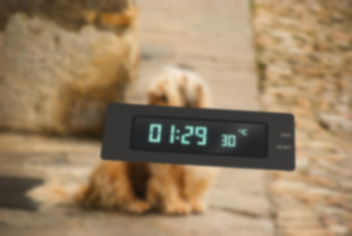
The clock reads 1,29
